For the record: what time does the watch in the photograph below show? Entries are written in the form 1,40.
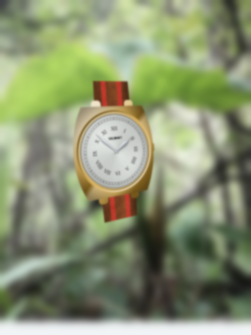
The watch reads 1,52
